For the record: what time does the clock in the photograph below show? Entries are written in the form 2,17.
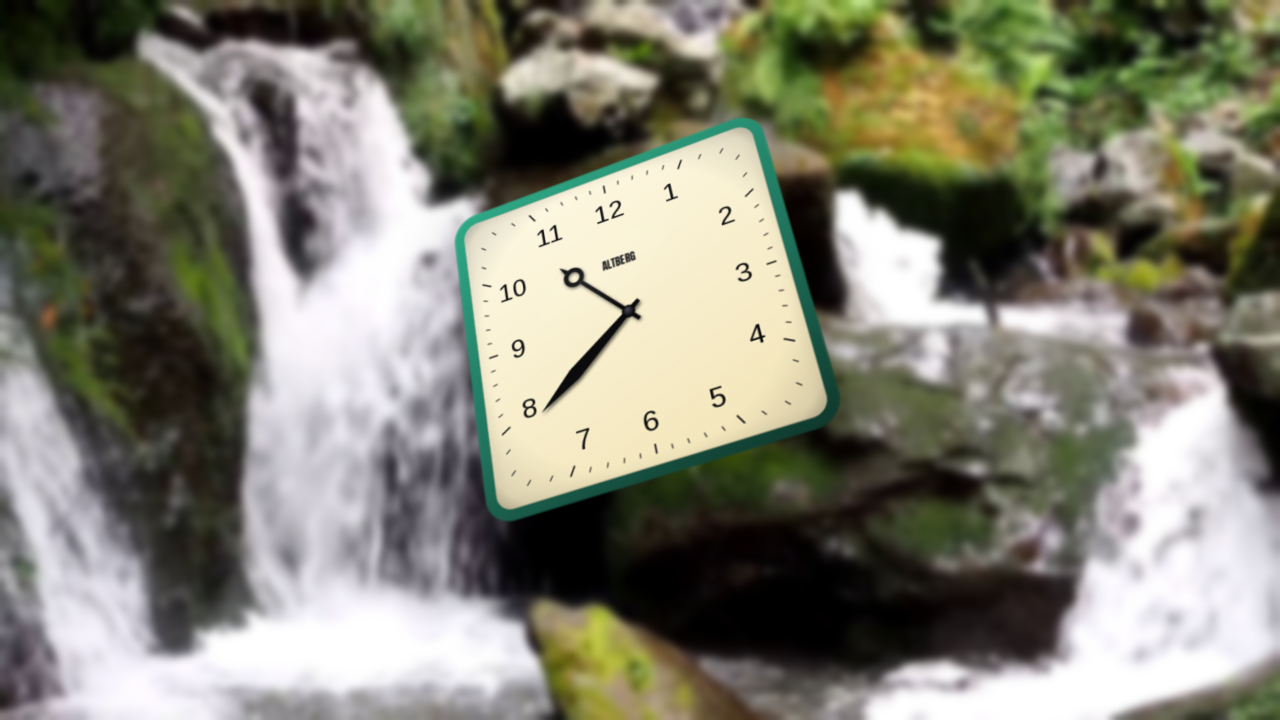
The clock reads 10,39
